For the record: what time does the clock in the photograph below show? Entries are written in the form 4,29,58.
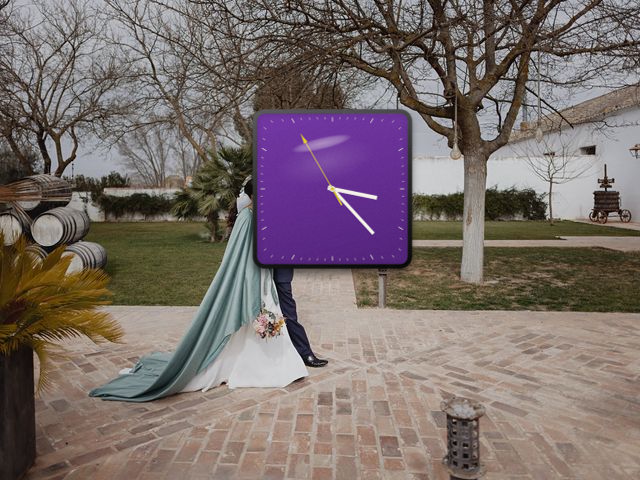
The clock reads 3,22,55
